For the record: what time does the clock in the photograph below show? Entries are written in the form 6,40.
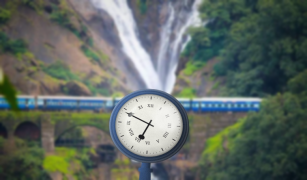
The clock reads 6,49
